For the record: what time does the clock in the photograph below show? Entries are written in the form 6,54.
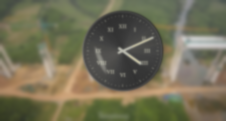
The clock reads 4,11
